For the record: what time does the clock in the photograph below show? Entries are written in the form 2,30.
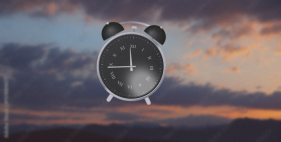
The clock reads 11,44
